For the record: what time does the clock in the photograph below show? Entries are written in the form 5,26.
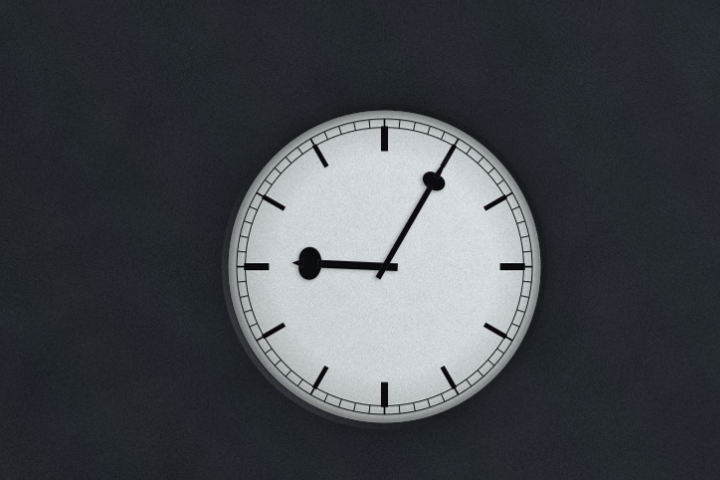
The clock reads 9,05
